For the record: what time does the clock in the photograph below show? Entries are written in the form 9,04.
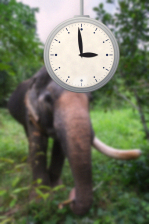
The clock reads 2,59
